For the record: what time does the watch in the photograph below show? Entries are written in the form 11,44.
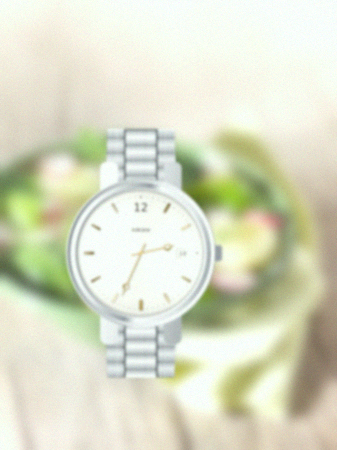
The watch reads 2,34
